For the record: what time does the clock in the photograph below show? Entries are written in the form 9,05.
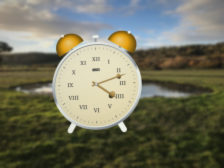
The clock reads 4,12
